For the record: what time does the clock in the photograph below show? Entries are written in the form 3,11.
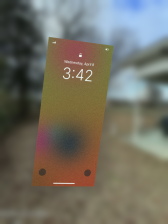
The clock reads 3,42
